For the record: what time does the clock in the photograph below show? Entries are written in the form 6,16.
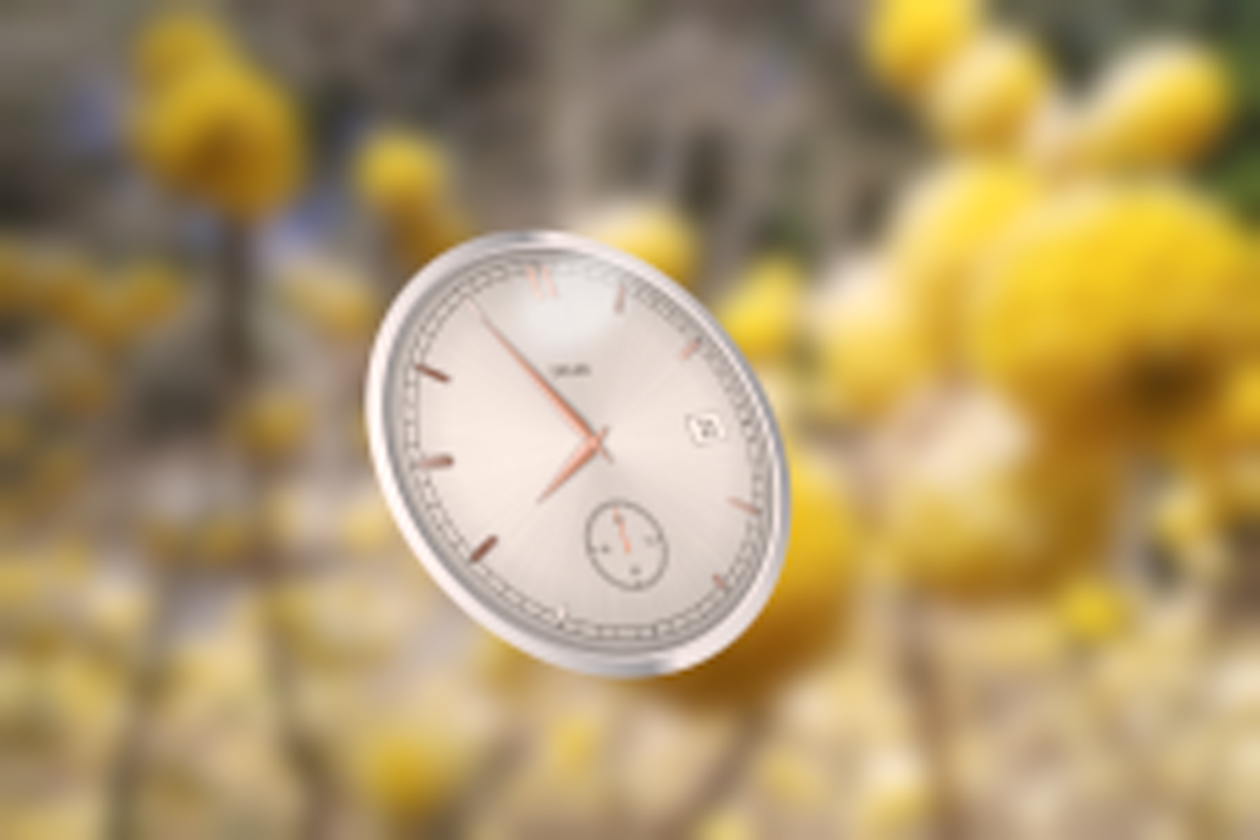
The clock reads 7,55
